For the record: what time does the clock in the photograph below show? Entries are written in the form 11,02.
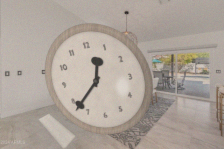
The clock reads 12,38
